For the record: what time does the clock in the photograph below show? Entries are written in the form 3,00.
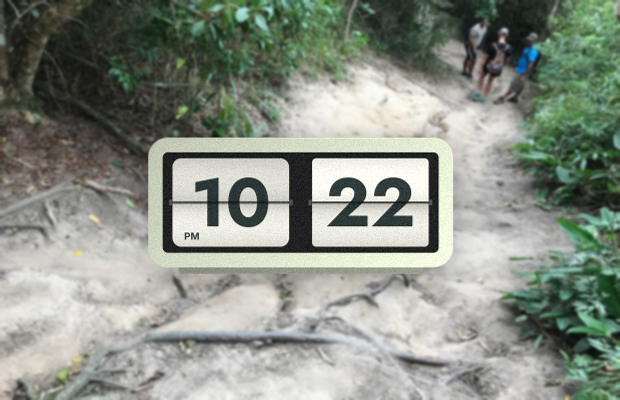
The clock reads 10,22
